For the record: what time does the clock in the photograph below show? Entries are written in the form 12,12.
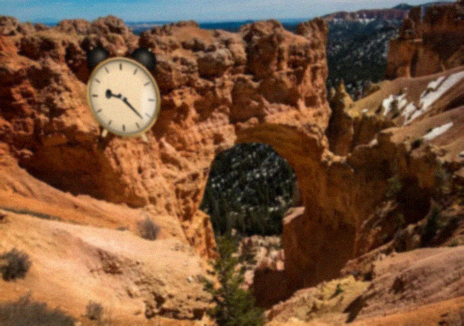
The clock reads 9,22
